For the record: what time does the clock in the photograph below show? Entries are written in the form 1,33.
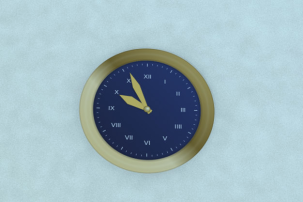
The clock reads 9,56
